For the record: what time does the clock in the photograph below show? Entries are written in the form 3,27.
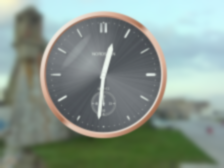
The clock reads 12,31
